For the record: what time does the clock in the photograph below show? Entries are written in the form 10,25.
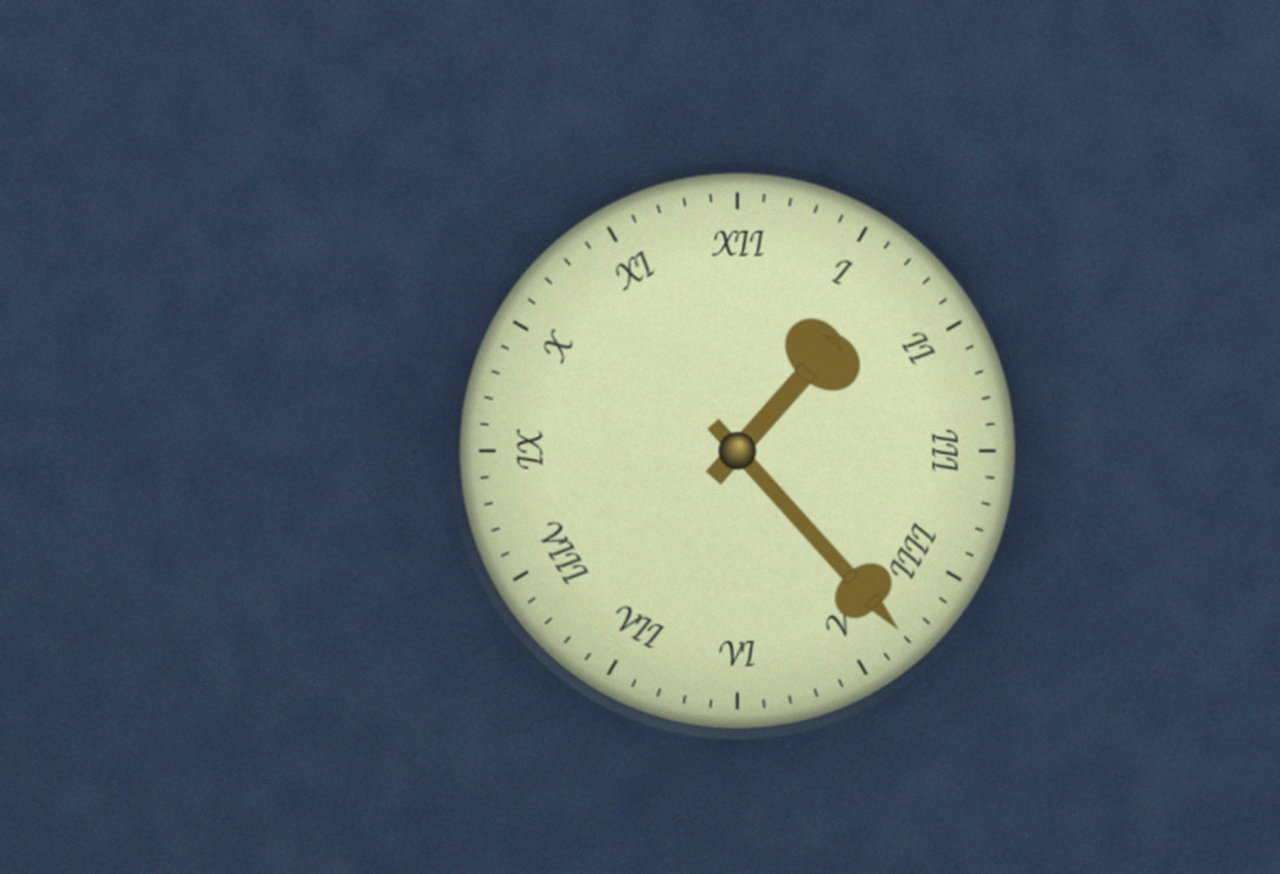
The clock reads 1,23
